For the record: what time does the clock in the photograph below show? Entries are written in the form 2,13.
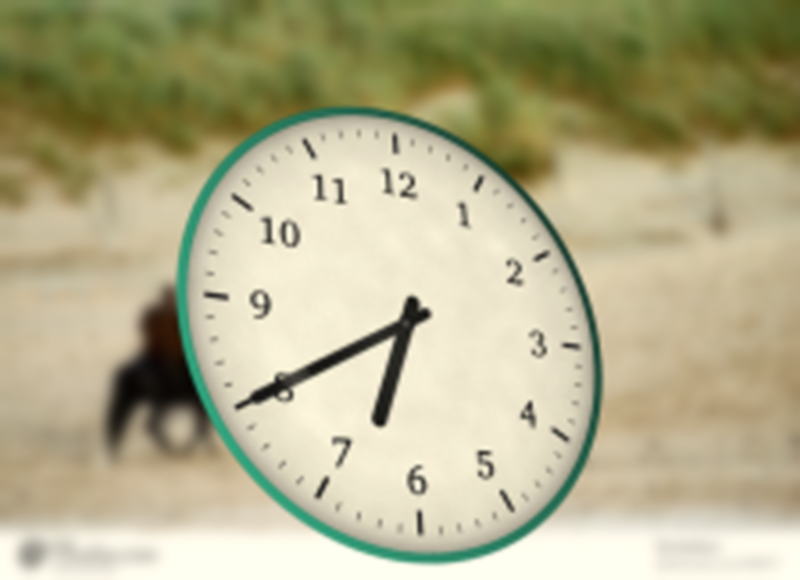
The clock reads 6,40
